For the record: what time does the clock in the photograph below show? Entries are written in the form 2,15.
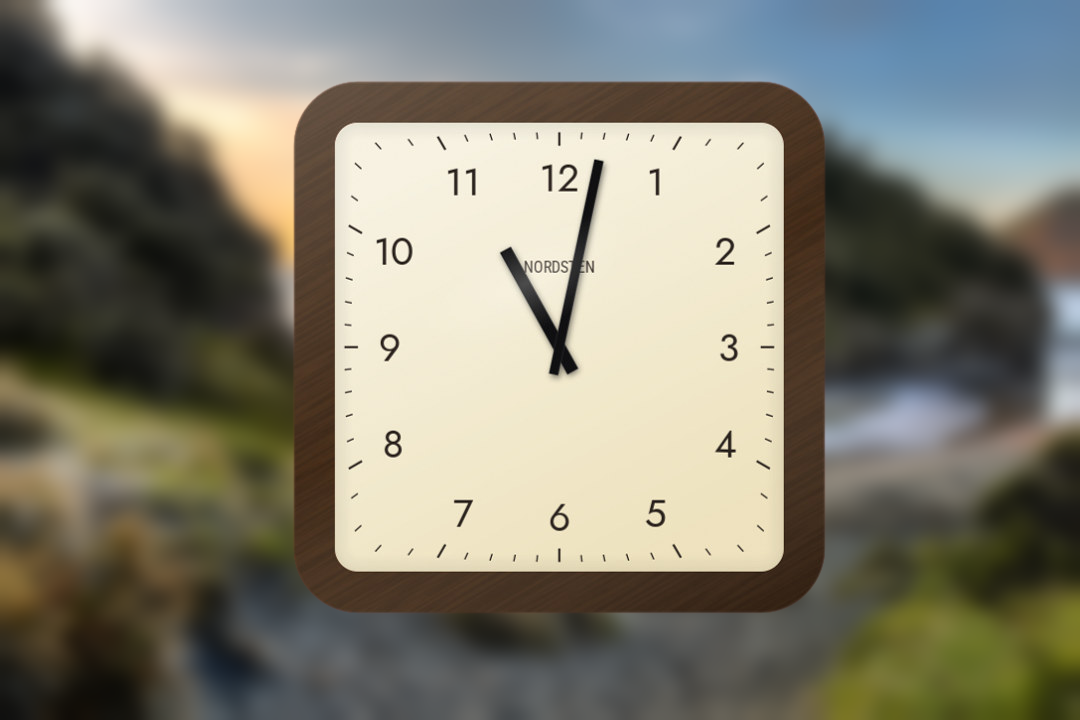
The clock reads 11,02
